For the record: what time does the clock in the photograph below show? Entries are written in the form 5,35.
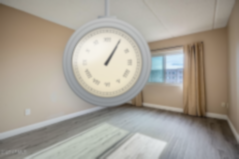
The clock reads 1,05
